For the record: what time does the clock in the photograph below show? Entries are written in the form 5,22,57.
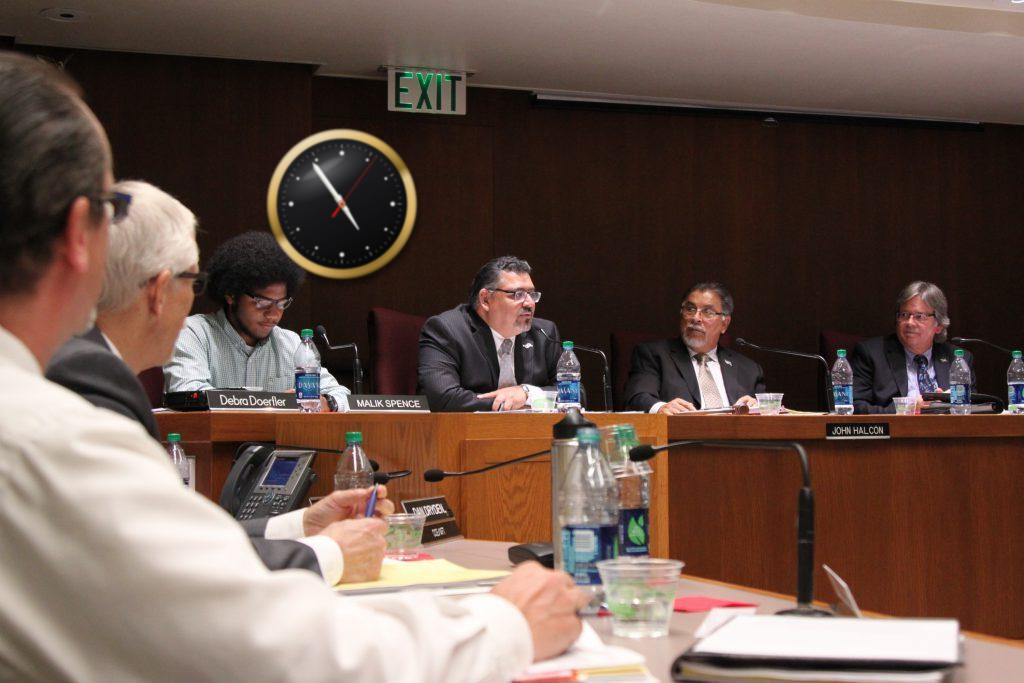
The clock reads 4,54,06
